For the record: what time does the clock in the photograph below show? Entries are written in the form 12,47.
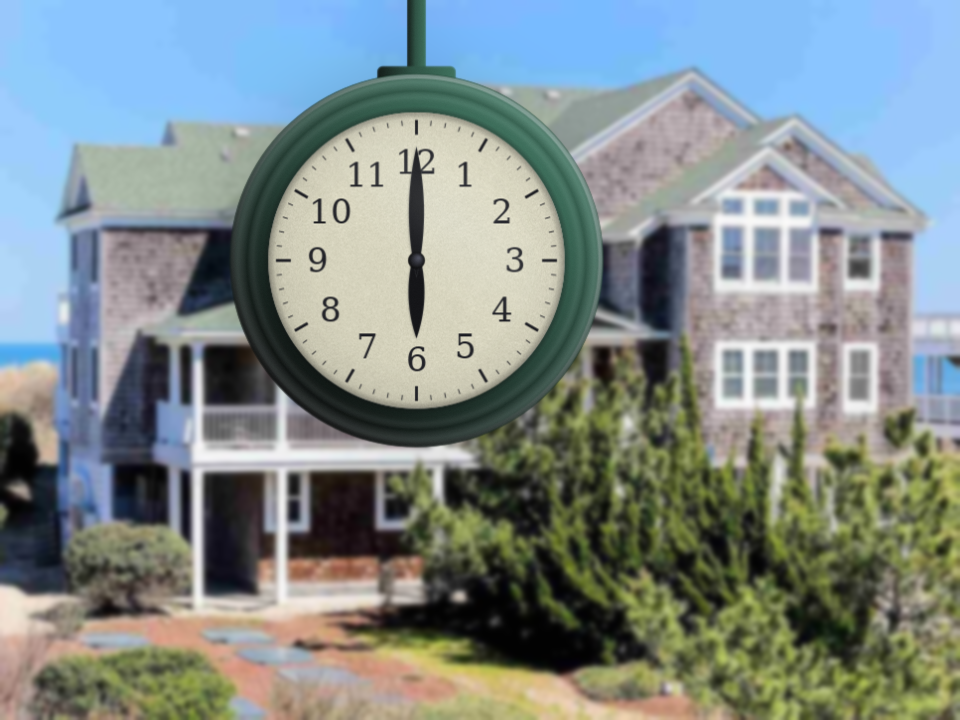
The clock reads 6,00
